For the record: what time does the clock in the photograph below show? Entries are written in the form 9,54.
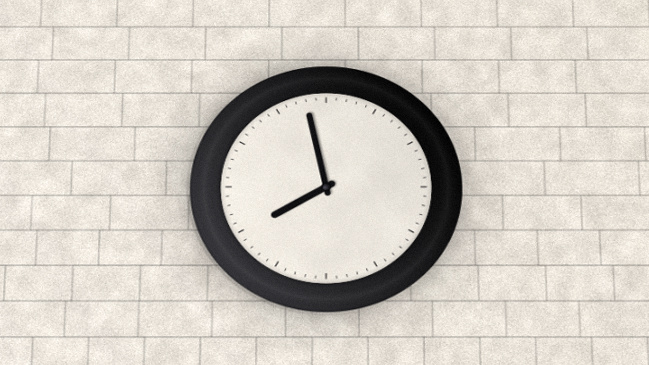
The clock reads 7,58
